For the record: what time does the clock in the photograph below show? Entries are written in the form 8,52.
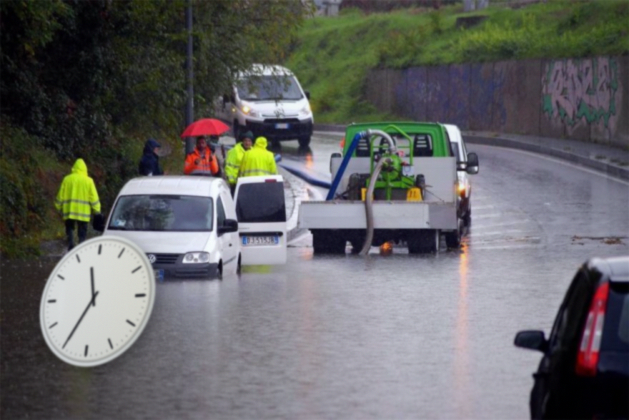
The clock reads 11,35
